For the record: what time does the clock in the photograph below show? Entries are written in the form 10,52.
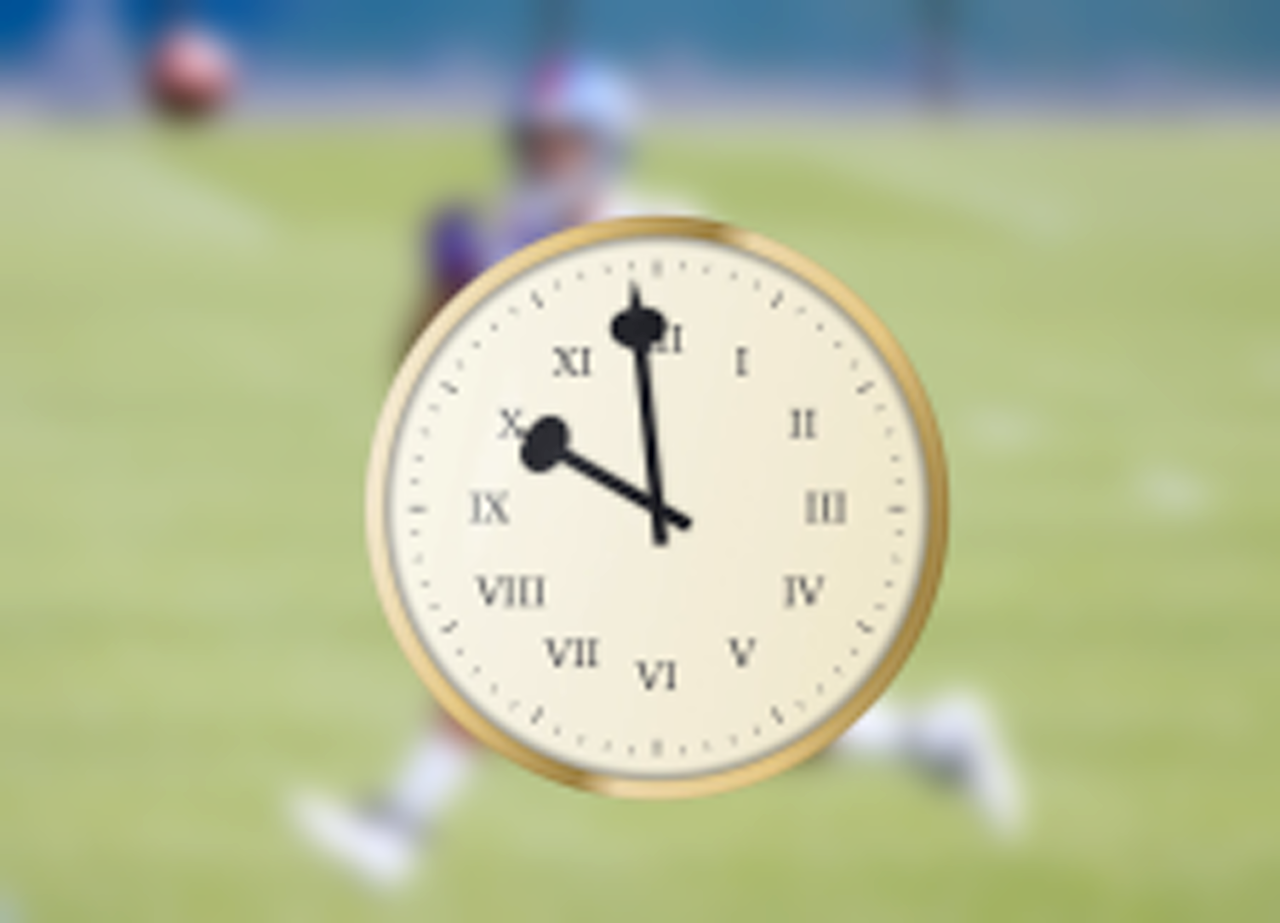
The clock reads 9,59
